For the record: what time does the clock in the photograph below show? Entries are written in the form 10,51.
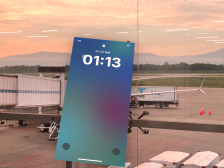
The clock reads 1,13
